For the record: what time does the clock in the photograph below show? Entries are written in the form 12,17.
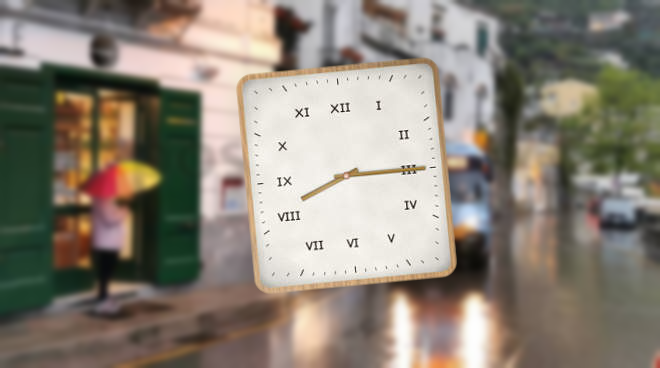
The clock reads 8,15
